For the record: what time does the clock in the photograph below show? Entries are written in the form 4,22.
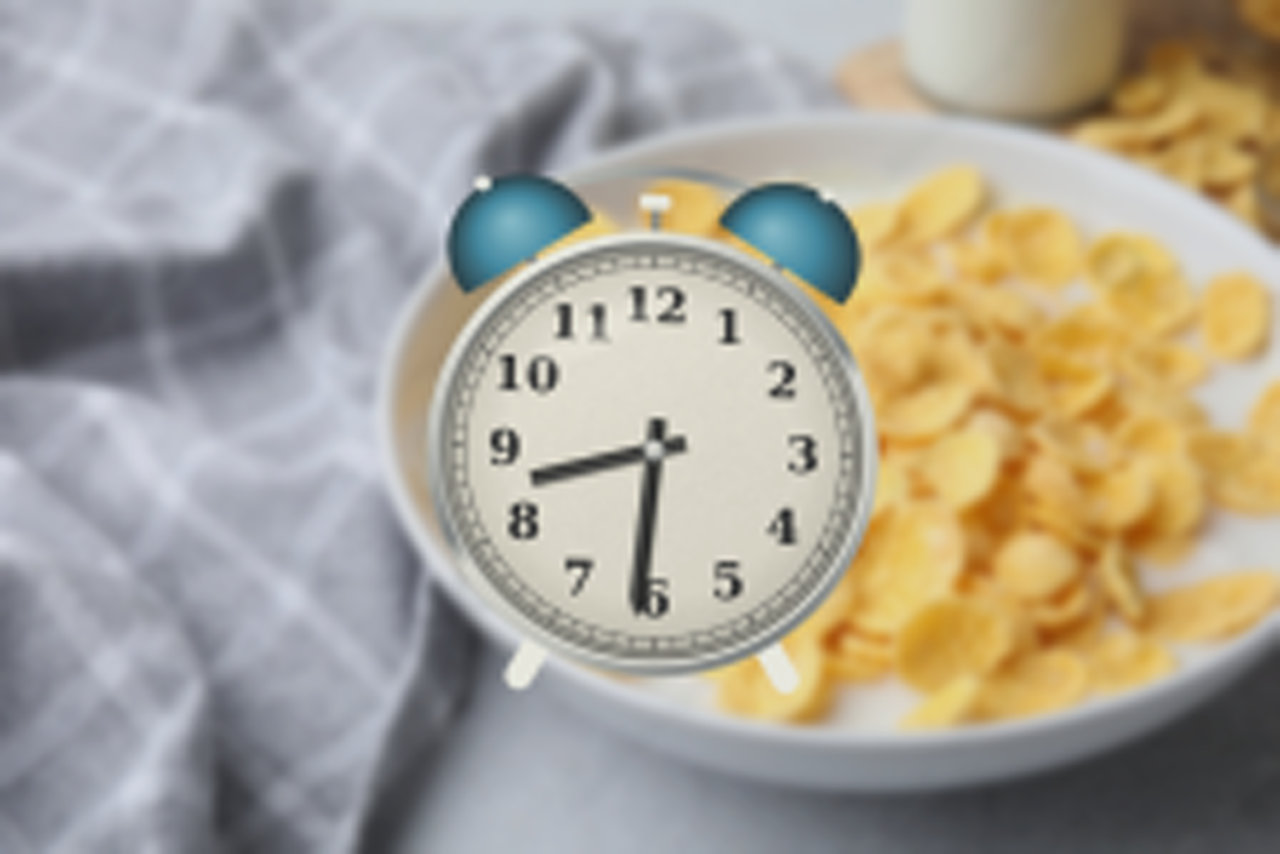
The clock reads 8,31
